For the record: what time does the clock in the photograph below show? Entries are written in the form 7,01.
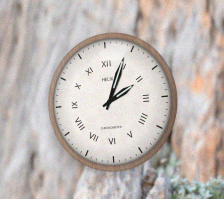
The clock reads 2,04
